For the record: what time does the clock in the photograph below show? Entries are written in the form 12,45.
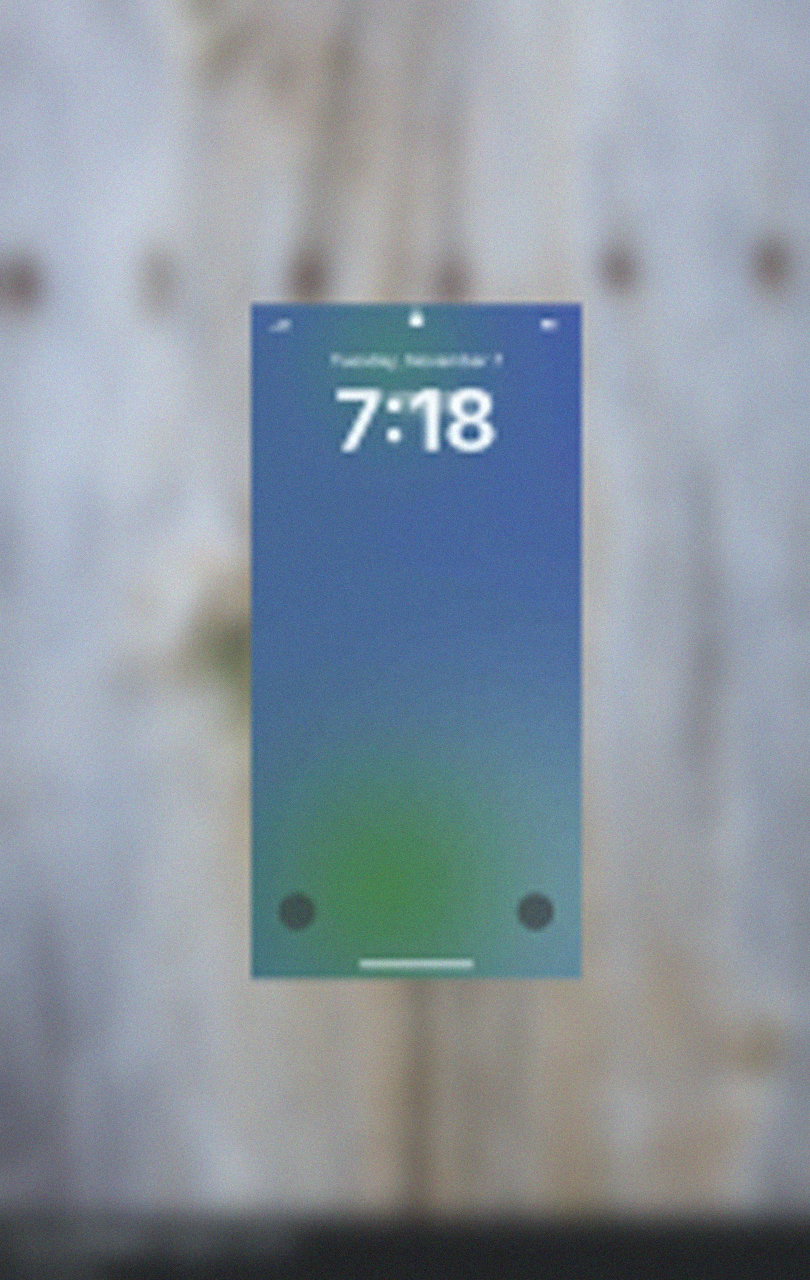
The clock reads 7,18
